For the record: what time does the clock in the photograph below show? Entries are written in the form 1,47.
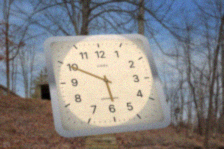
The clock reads 5,50
